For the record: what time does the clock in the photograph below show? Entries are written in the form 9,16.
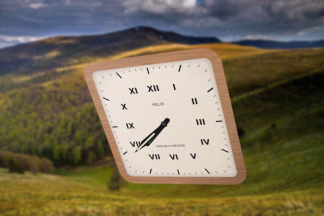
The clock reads 7,39
